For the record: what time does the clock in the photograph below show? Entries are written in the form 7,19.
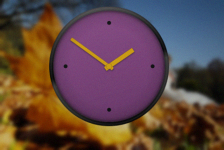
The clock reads 1,51
